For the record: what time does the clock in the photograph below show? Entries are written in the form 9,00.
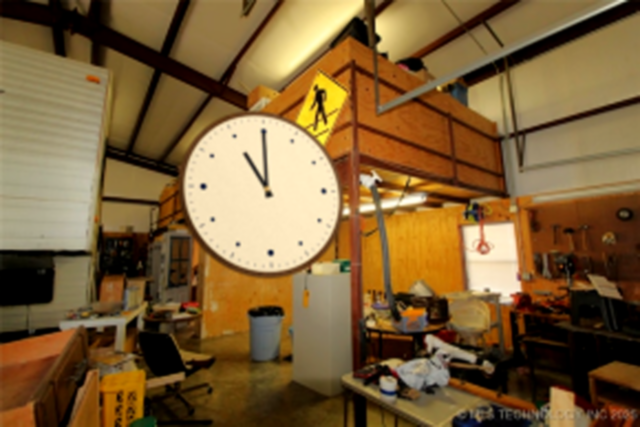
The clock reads 11,00
